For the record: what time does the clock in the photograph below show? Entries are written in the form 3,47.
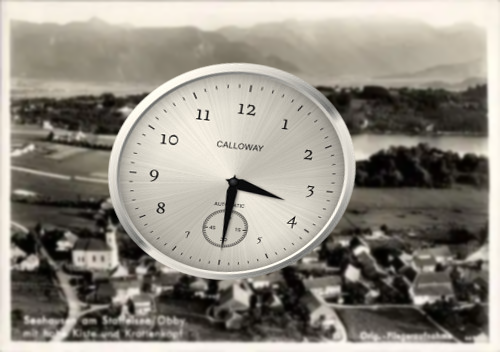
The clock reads 3,30
